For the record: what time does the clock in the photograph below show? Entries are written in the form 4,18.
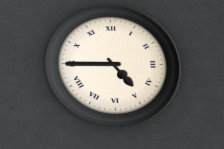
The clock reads 4,45
